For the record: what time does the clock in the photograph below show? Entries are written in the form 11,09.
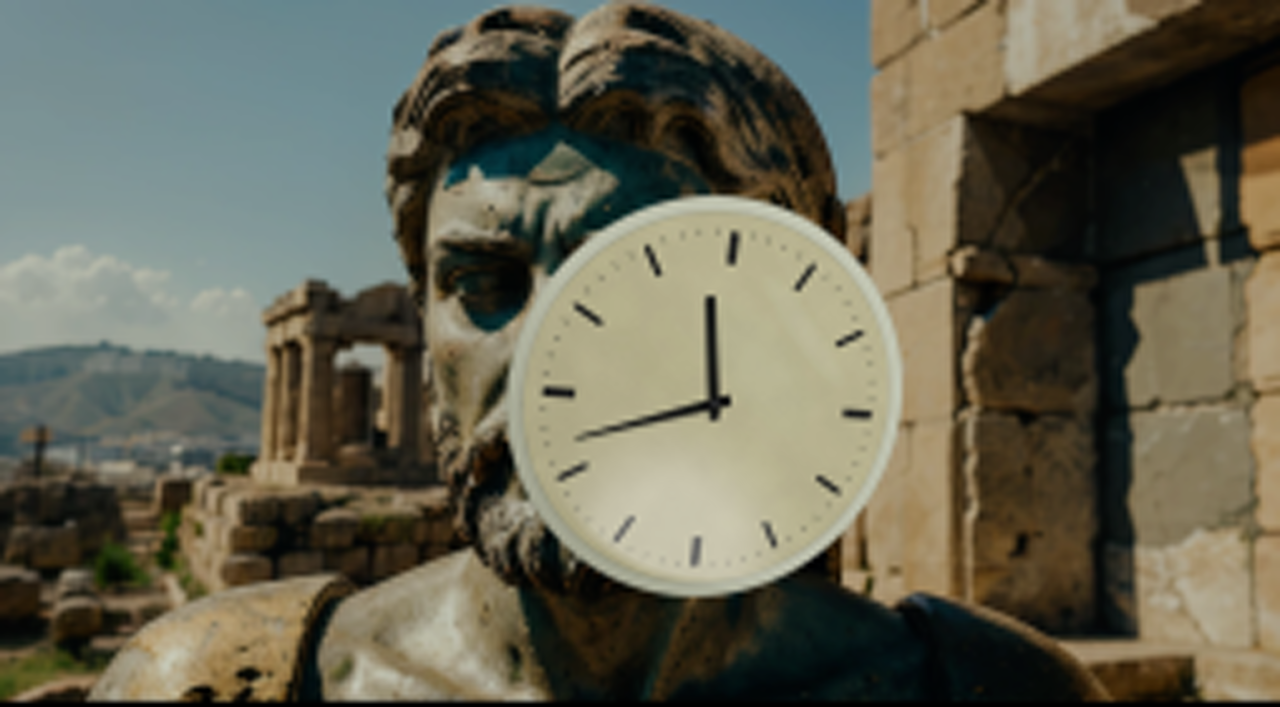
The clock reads 11,42
